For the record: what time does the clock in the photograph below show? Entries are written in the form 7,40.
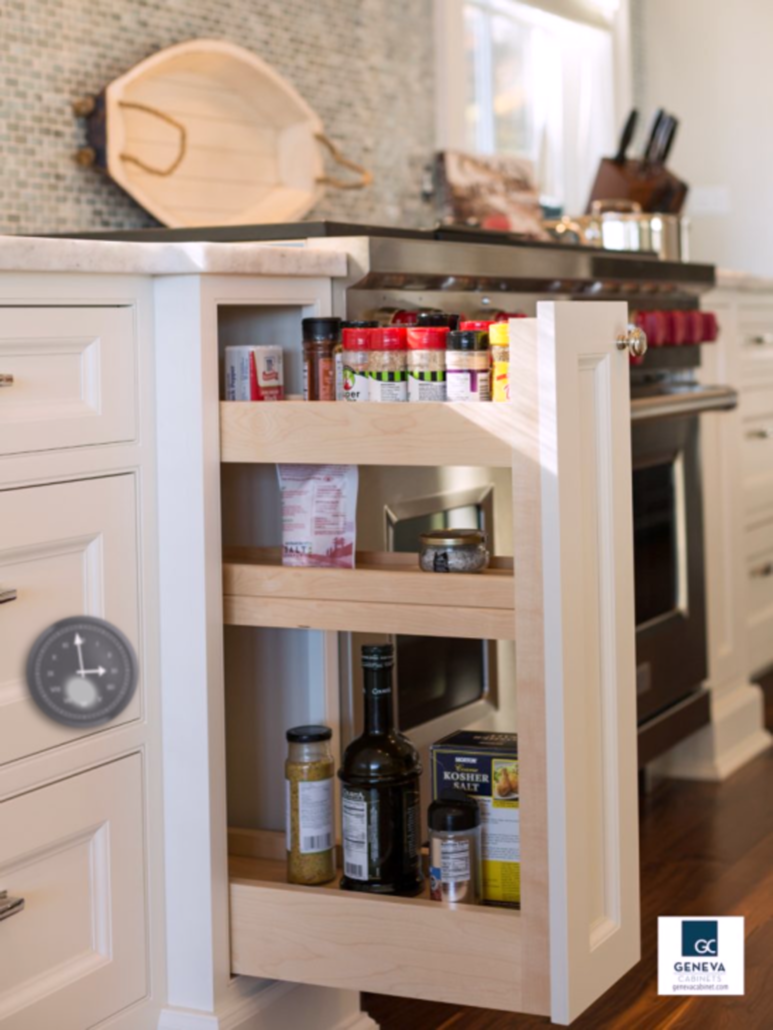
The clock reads 2,59
